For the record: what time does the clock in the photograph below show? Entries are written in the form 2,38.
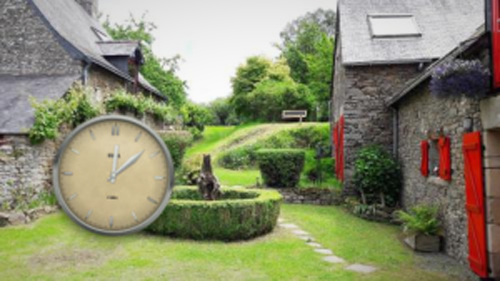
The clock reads 12,08
